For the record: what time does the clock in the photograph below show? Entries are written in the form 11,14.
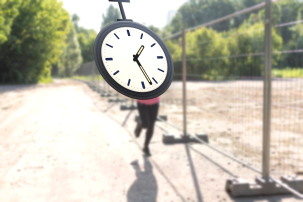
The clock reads 1,27
